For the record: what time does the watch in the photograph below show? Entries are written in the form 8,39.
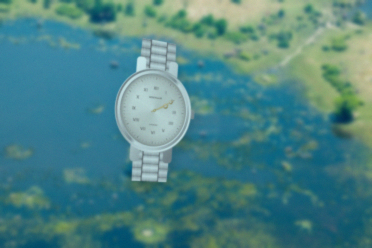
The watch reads 2,10
